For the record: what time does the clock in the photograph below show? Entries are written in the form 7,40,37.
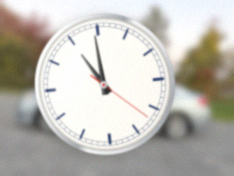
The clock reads 10,59,22
